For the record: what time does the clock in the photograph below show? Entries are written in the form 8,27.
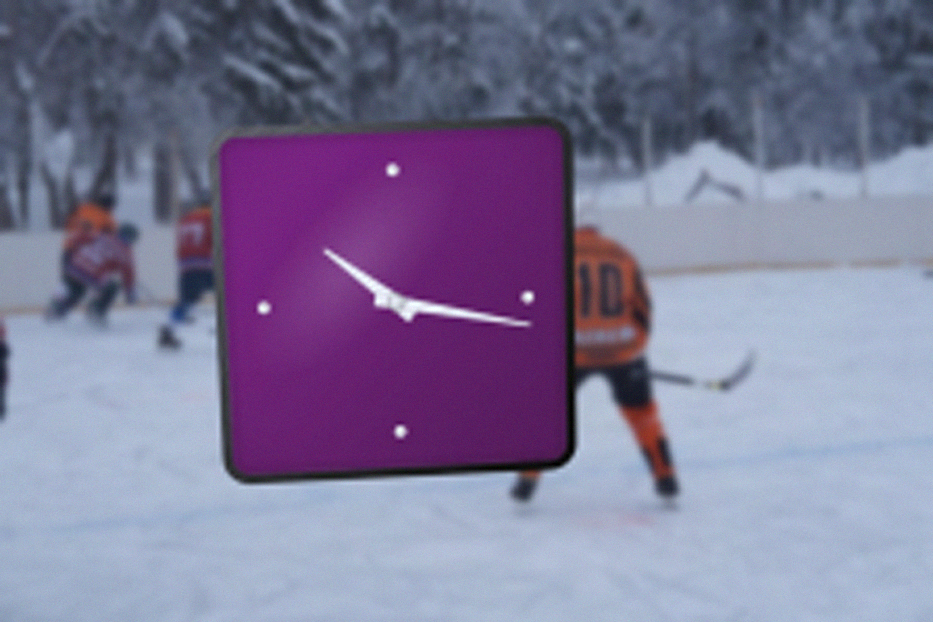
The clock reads 10,17
